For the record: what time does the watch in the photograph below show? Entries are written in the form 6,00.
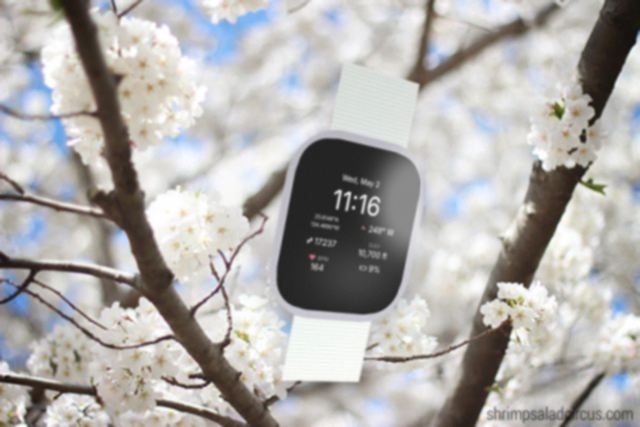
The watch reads 11,16
